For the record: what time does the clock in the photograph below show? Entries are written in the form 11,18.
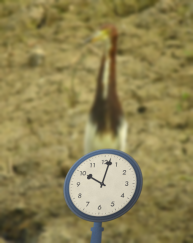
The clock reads 10,02
